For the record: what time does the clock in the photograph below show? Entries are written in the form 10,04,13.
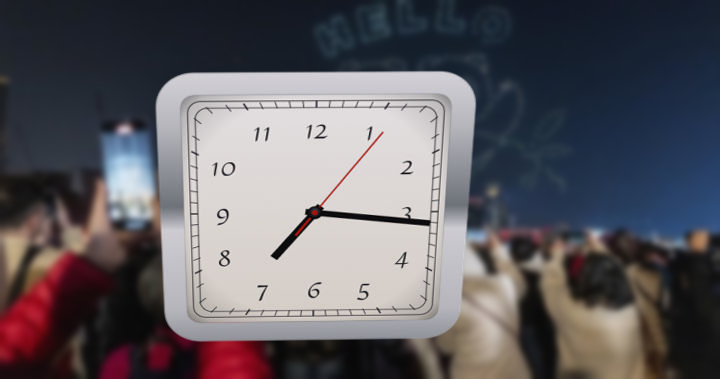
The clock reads 7,16,06
